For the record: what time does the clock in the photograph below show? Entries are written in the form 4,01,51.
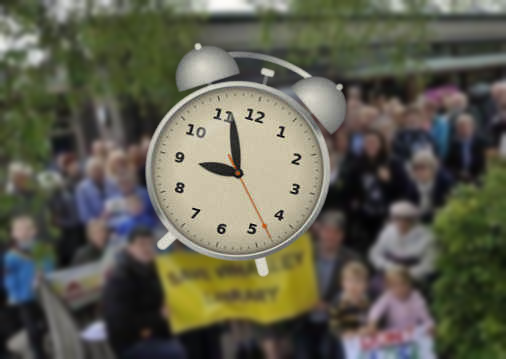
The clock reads 8,56,23
